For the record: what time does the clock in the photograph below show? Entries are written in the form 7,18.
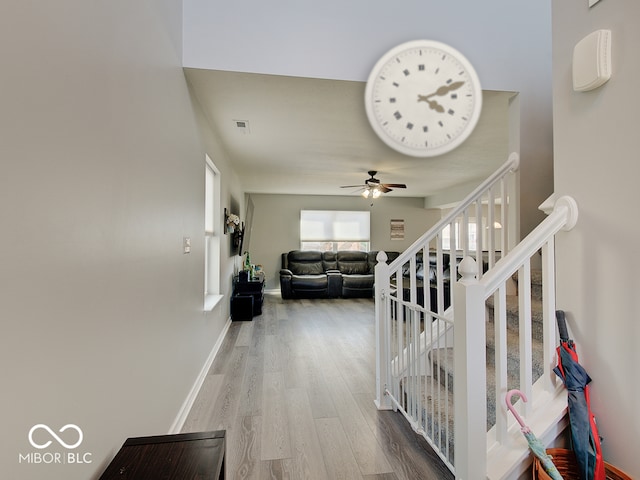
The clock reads 4,12
